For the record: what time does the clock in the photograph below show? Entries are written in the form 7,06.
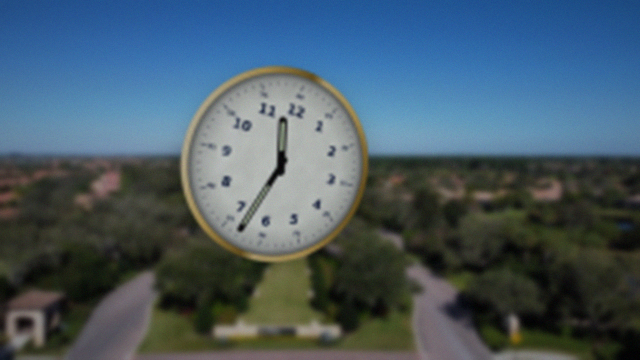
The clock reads 11,33
